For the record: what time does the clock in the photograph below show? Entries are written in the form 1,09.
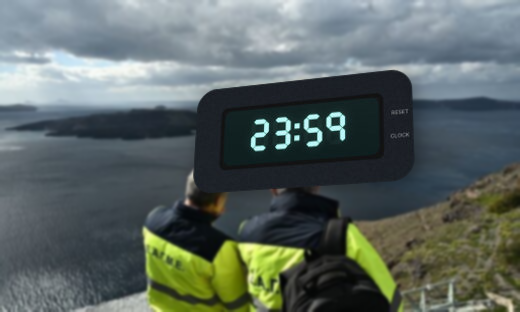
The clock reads 23,59
